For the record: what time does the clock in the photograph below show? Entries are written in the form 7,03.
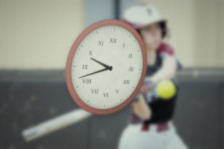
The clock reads 9,42
